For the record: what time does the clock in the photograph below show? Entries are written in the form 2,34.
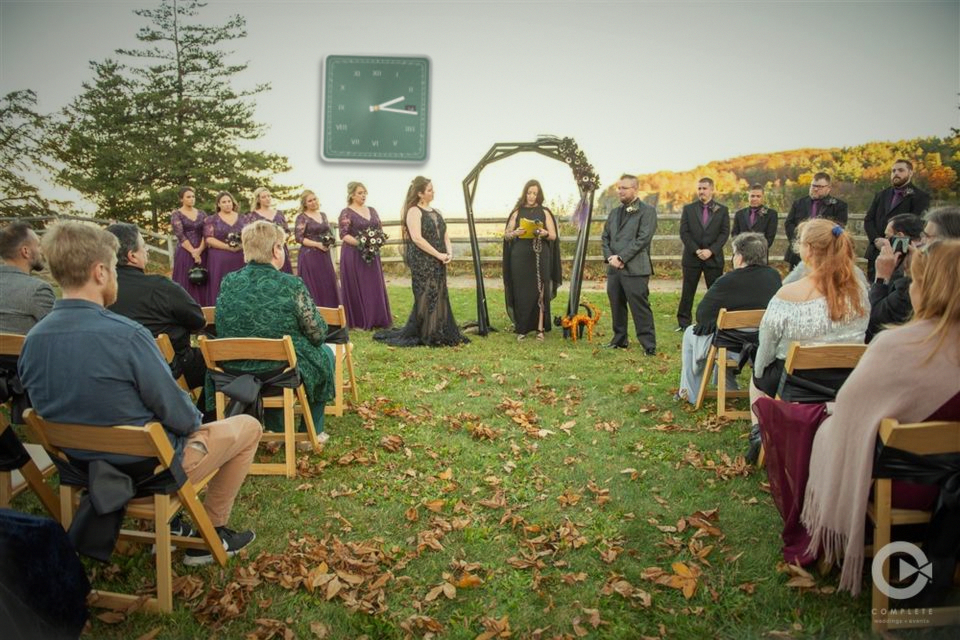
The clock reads 2,16
